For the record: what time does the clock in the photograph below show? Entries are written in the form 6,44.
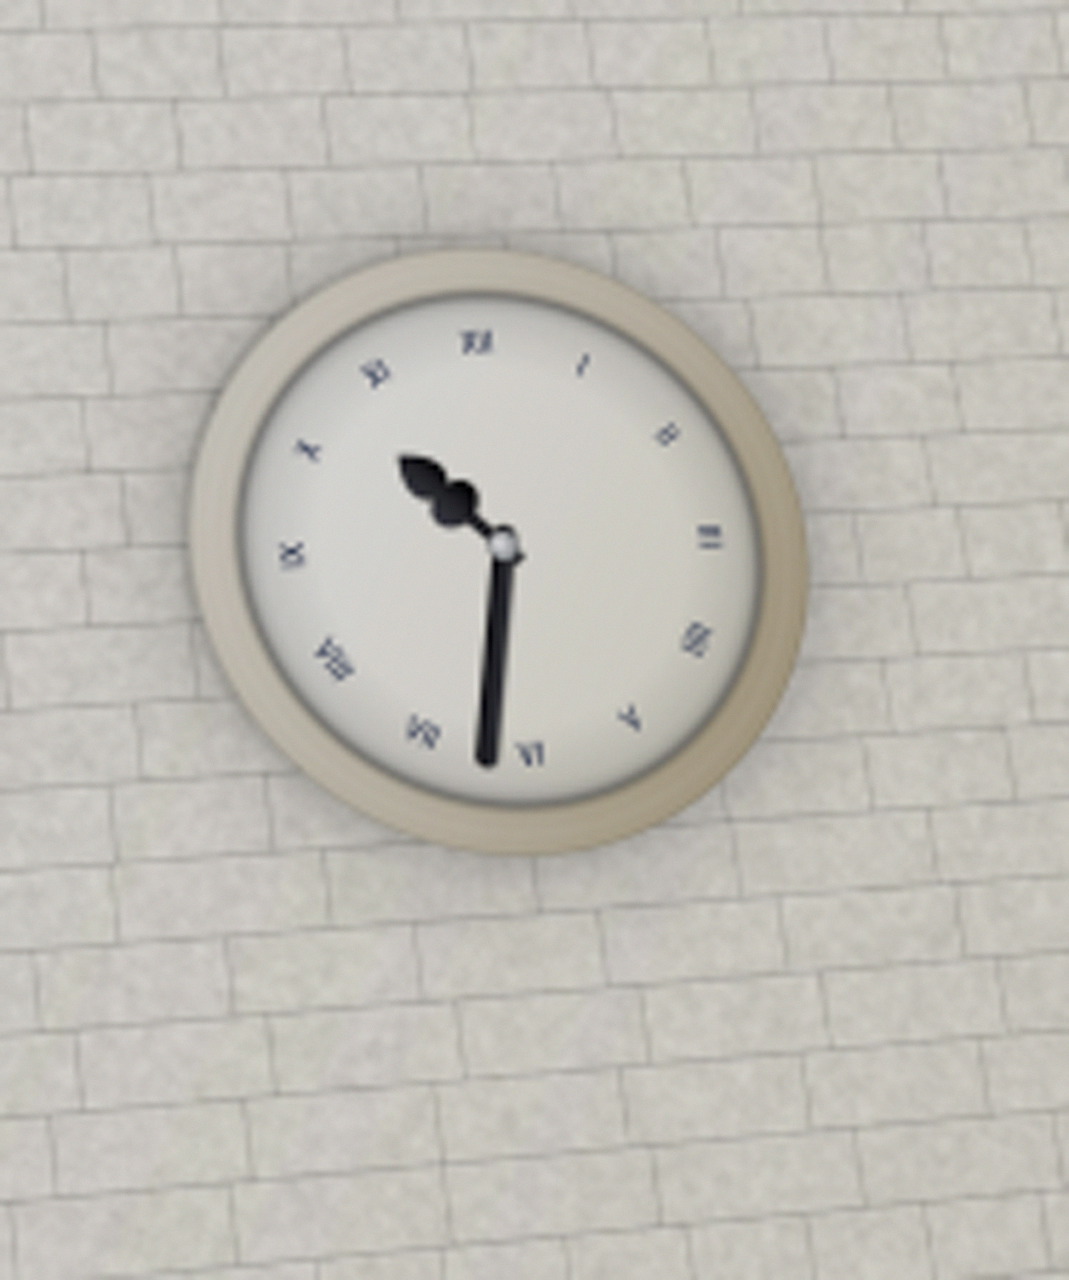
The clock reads 10,32
